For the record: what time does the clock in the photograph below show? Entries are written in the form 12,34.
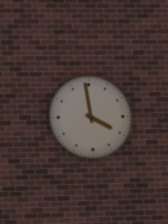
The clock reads 3,59
